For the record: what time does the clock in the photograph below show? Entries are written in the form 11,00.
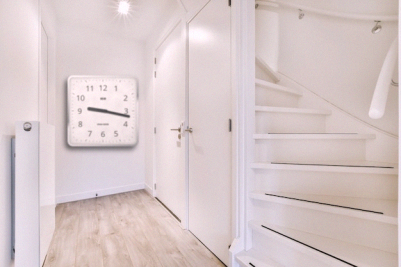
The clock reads 9,17
